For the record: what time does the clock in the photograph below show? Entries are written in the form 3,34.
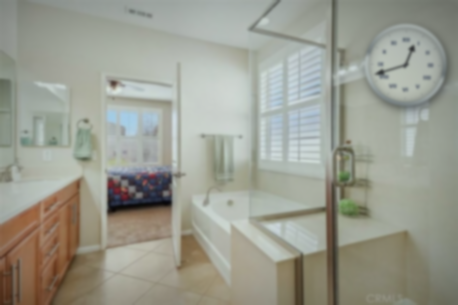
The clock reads 12,42
